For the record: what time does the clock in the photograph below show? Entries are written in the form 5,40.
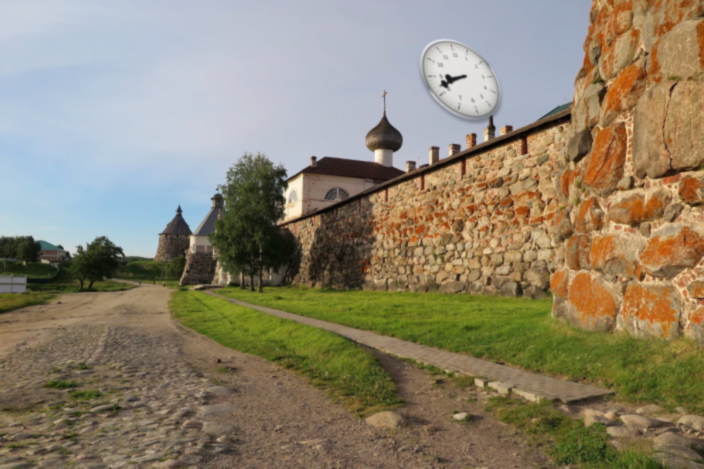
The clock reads 8,42
